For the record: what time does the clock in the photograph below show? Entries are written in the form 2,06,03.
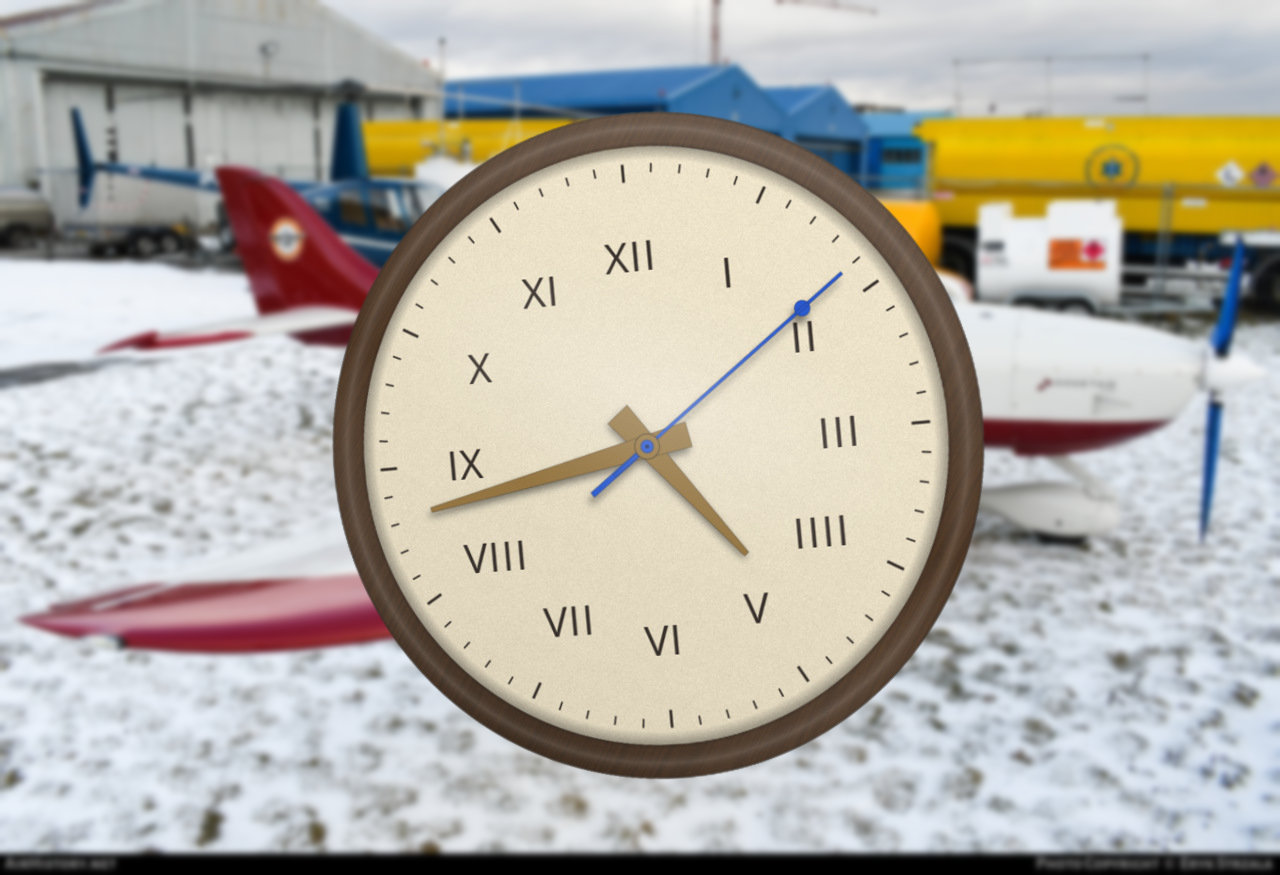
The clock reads 4,43,09
